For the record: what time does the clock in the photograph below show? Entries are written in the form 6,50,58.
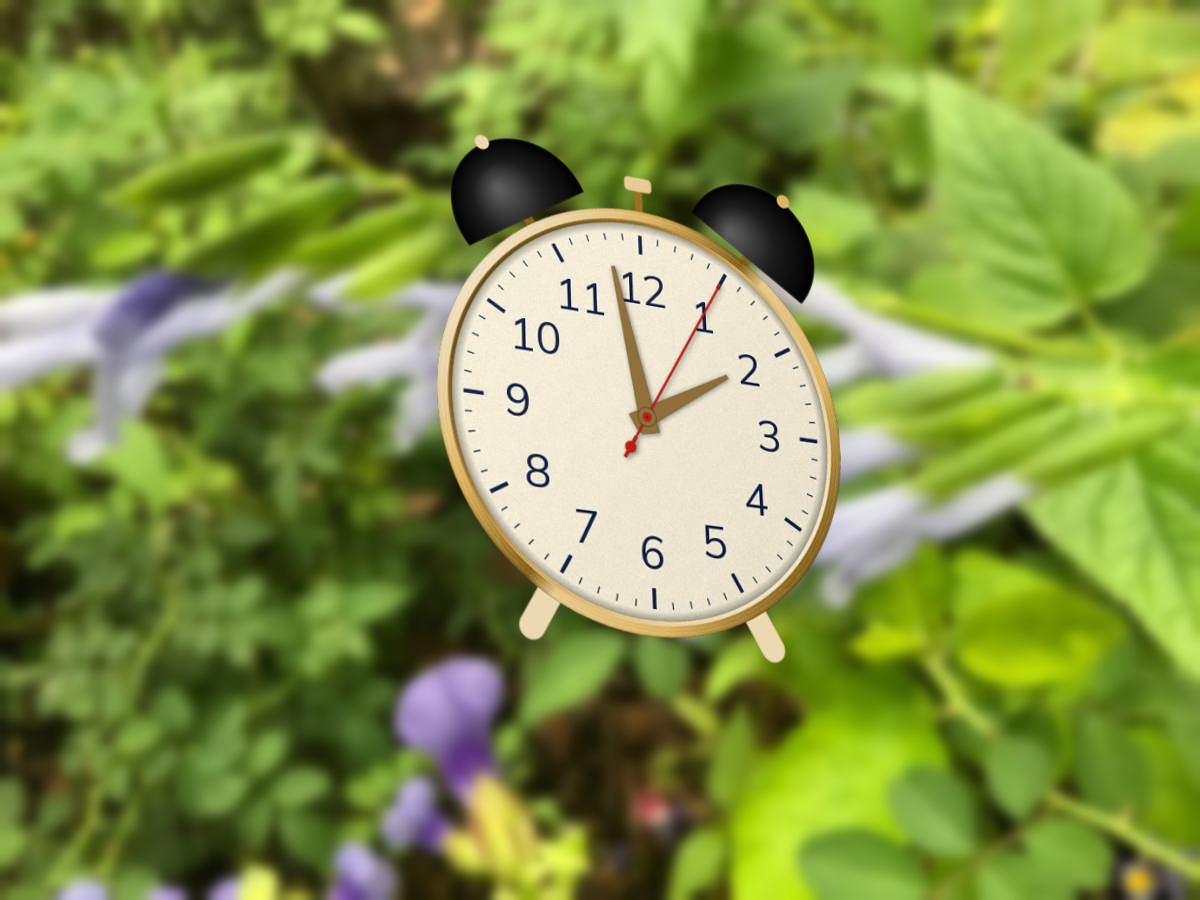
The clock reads 1,58,05
